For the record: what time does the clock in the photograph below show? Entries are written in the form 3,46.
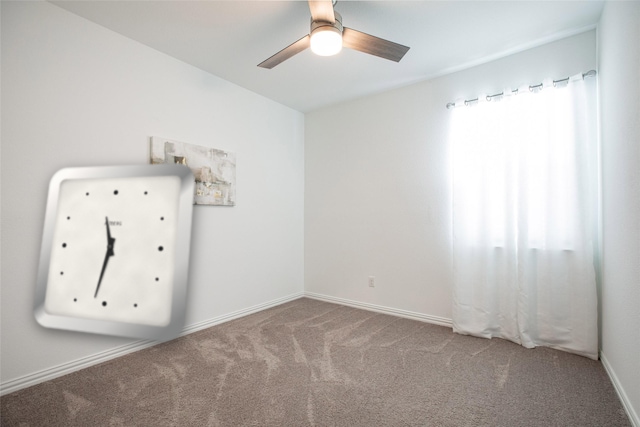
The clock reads 11,32
